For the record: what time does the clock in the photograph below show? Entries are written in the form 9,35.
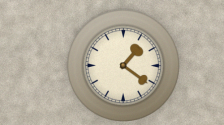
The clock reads 1,21
